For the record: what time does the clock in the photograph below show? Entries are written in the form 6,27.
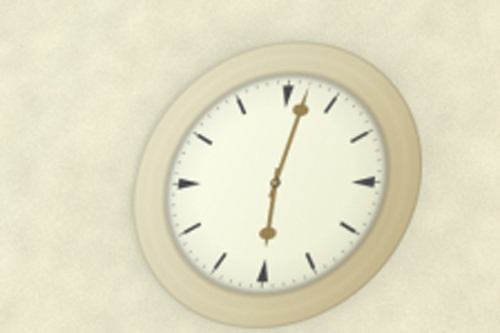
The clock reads 6,02
